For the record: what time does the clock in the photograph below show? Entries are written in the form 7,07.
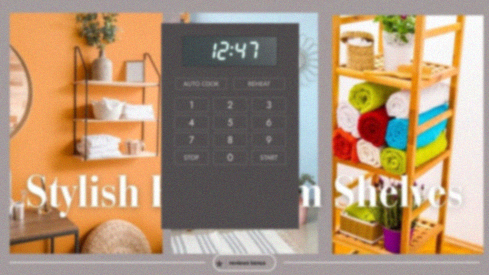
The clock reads 12,47
